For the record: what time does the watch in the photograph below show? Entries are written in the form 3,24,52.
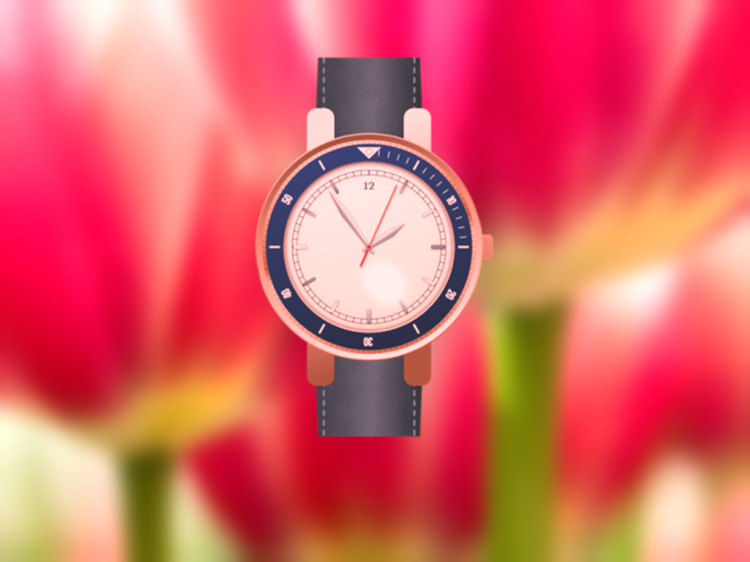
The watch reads 1,54,04
